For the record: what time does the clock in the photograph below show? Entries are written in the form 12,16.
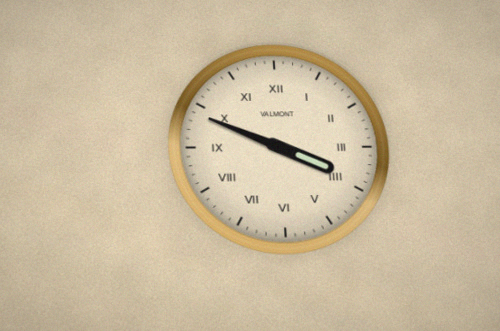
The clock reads 3,49
